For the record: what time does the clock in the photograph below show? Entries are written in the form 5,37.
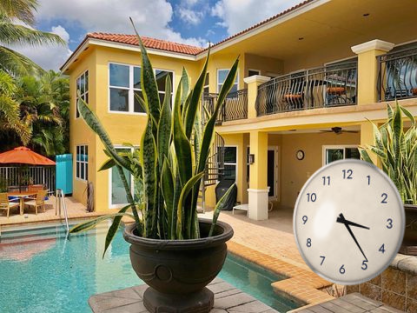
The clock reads 3,24
